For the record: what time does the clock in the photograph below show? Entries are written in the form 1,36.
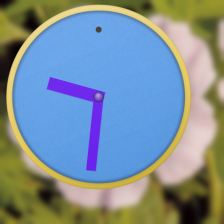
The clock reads 9,31
